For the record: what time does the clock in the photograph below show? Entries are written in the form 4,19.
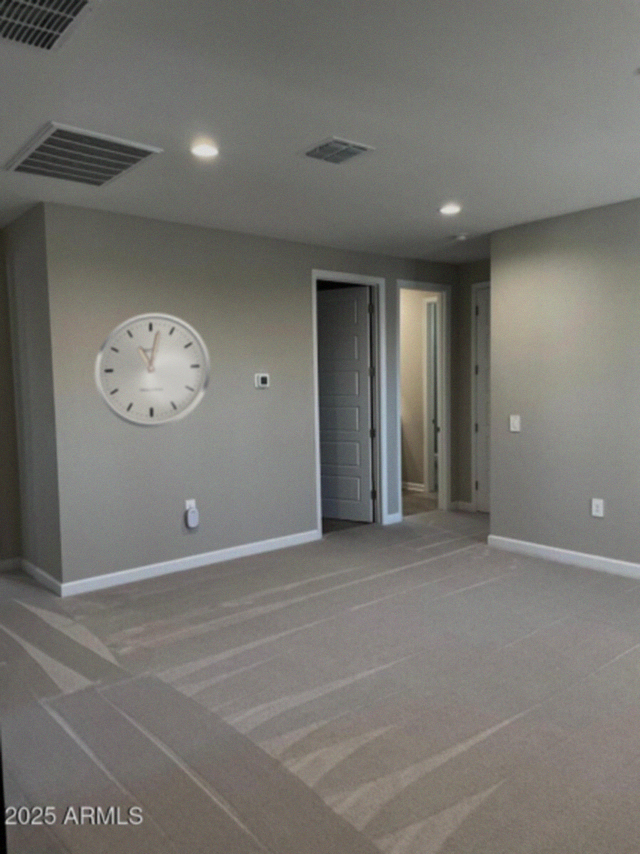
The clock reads 11,02
